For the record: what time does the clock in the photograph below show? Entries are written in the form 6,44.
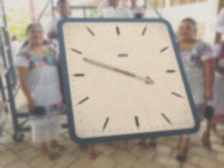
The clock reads 3,49
